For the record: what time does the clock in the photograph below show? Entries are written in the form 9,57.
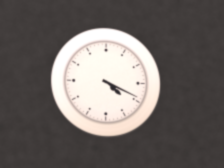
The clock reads 4,19
